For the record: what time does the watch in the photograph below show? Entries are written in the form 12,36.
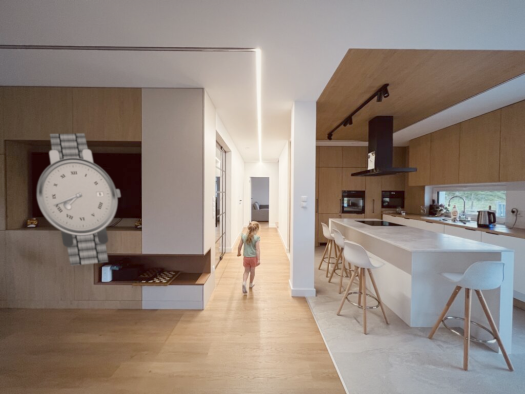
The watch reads 7,42
